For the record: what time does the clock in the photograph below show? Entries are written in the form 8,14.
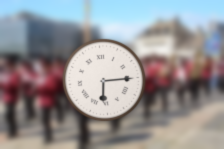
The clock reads 6,15
